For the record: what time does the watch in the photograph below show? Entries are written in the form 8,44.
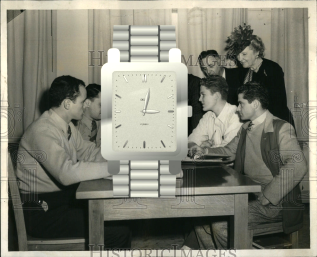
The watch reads 3,02
